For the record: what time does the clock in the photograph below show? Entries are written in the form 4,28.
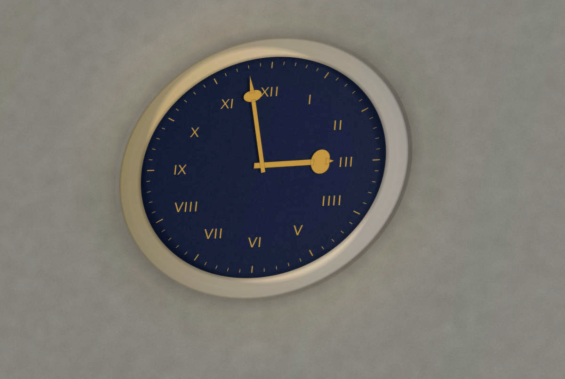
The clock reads 2,58
